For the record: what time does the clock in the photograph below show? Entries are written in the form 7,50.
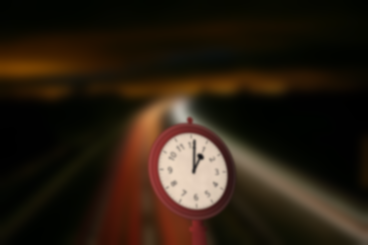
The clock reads 1,01
